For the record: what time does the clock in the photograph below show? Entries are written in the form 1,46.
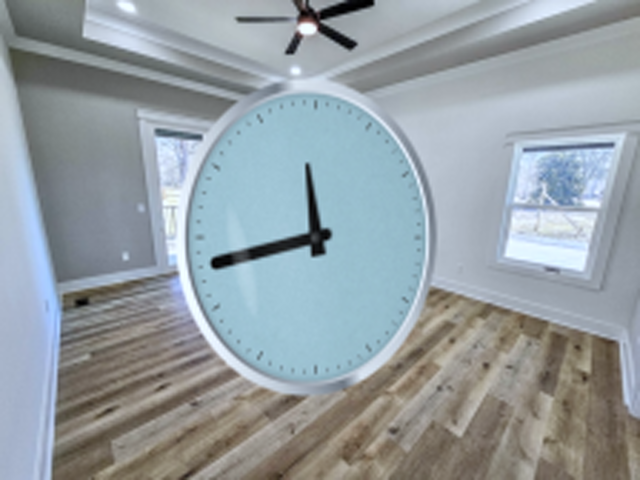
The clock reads 11,43
